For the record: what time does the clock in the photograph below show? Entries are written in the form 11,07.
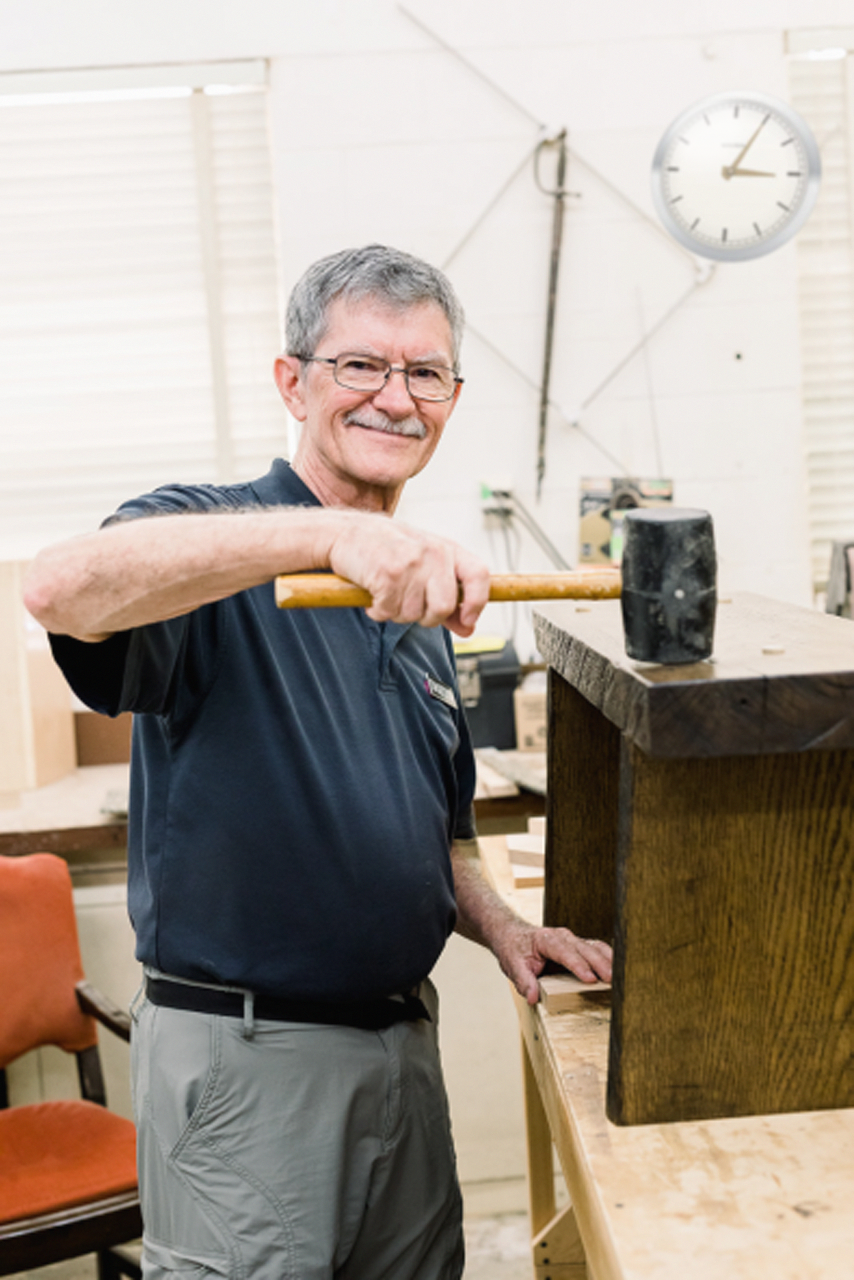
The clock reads 3,05
